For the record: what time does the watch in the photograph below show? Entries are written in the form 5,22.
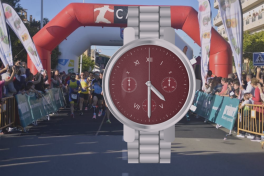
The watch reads 4,30
